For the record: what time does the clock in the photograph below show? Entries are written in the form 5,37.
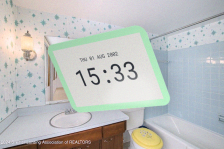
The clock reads 15,33
